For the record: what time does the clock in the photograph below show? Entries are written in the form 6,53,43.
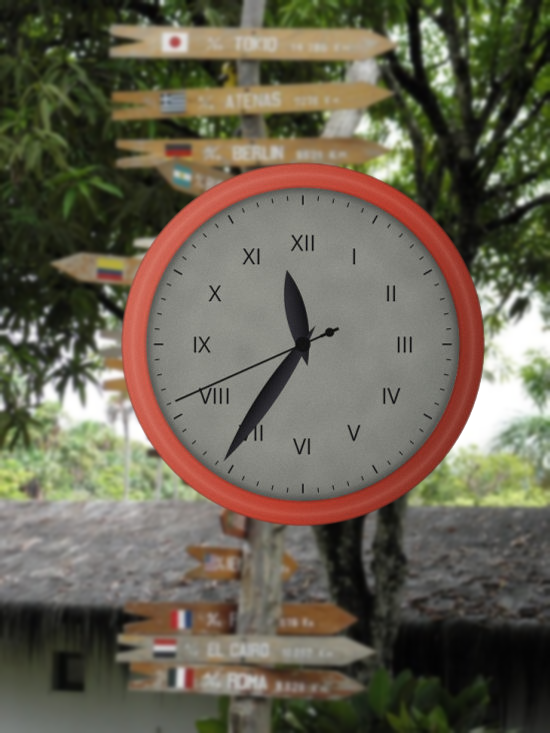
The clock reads 11,35,41
